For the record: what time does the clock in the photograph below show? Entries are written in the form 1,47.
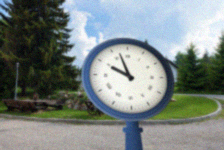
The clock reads 9,57
